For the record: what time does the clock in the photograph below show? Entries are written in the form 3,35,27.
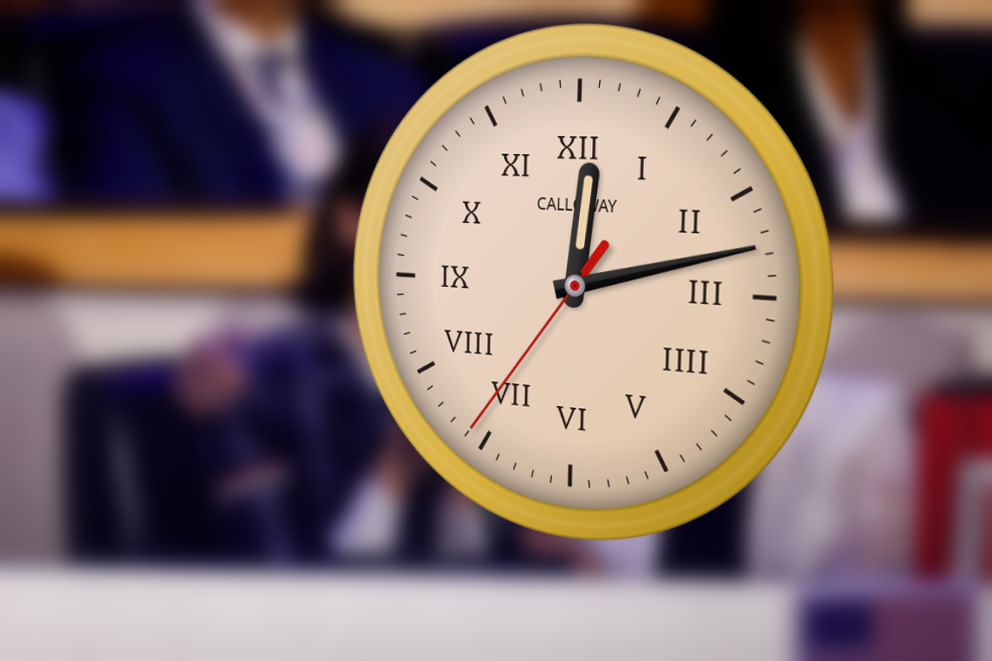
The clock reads 12,12,36
